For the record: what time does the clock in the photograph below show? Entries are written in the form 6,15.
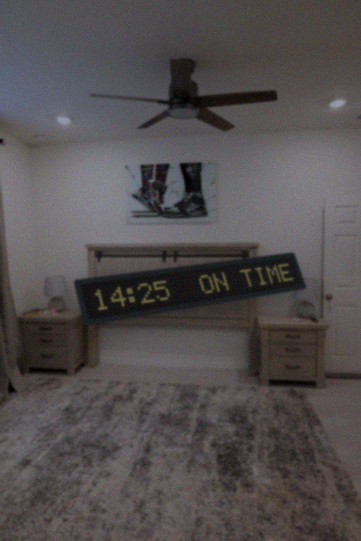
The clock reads 14,25
